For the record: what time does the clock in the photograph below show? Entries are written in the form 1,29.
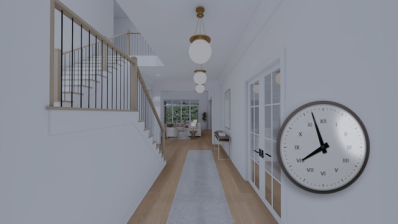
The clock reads 7,57
